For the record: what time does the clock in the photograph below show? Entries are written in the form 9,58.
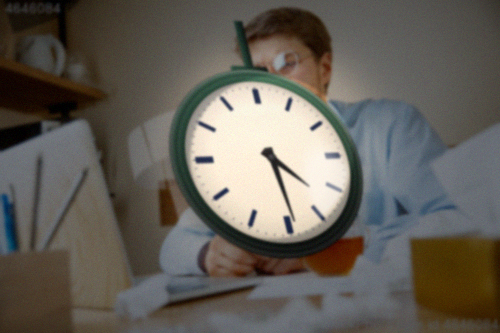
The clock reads 4,29
